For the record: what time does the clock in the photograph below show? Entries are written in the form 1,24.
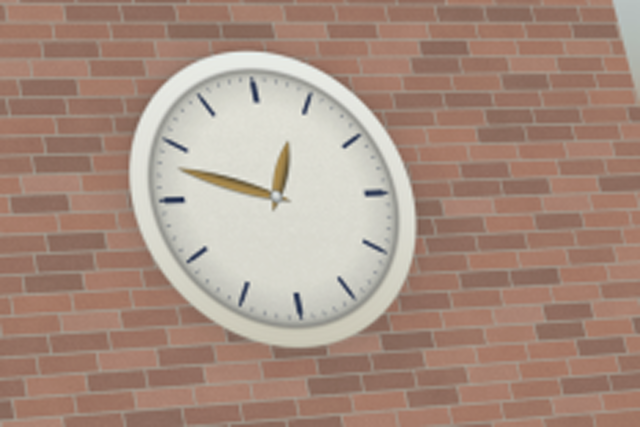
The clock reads 12,48
